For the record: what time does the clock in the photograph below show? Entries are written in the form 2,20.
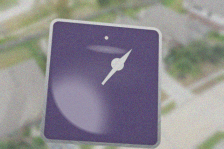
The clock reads 1,06
